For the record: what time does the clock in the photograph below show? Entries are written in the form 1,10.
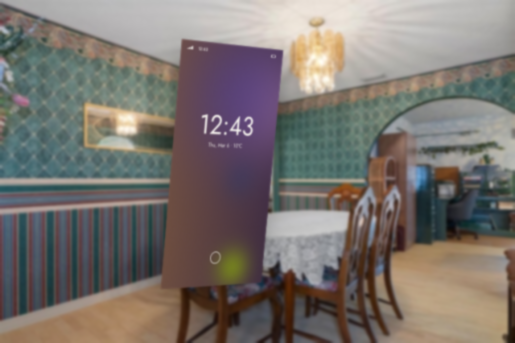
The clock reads 12,43
